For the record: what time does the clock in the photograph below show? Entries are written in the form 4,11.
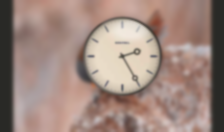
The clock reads 2,25
